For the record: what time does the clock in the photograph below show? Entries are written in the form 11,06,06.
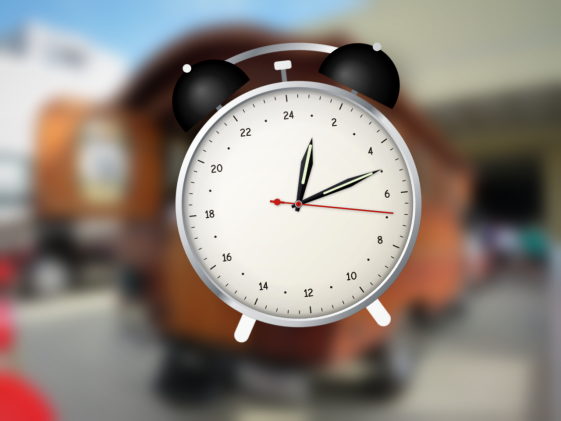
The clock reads 1,12,17
